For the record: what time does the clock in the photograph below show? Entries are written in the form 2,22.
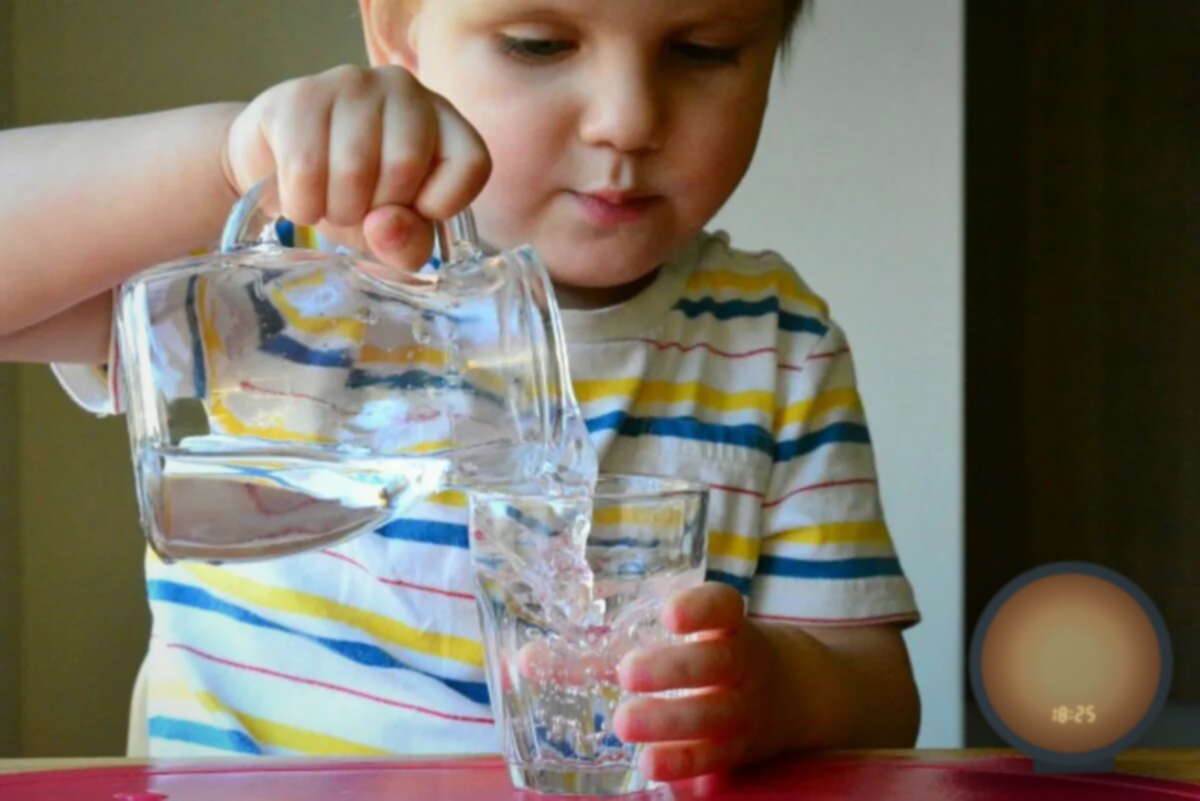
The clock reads 18,25
